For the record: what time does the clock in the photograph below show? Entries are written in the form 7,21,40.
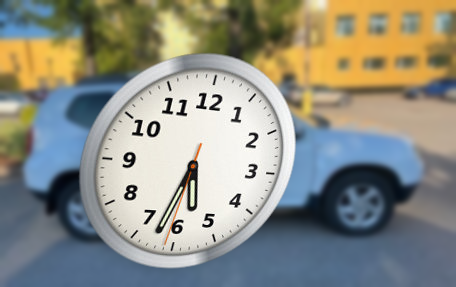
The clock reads 5,32,31
